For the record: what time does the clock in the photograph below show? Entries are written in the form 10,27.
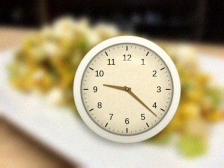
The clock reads 9,22
